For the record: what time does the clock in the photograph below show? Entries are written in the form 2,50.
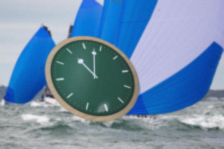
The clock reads 11,03
